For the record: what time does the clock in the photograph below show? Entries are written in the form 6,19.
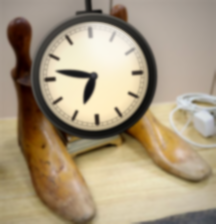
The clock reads 6,47
